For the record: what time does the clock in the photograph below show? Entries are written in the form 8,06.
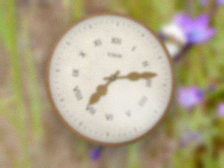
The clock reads 7,13
